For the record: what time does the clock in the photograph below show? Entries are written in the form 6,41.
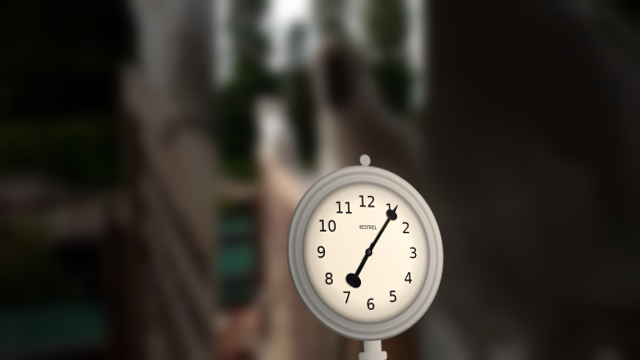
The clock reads 7,06
